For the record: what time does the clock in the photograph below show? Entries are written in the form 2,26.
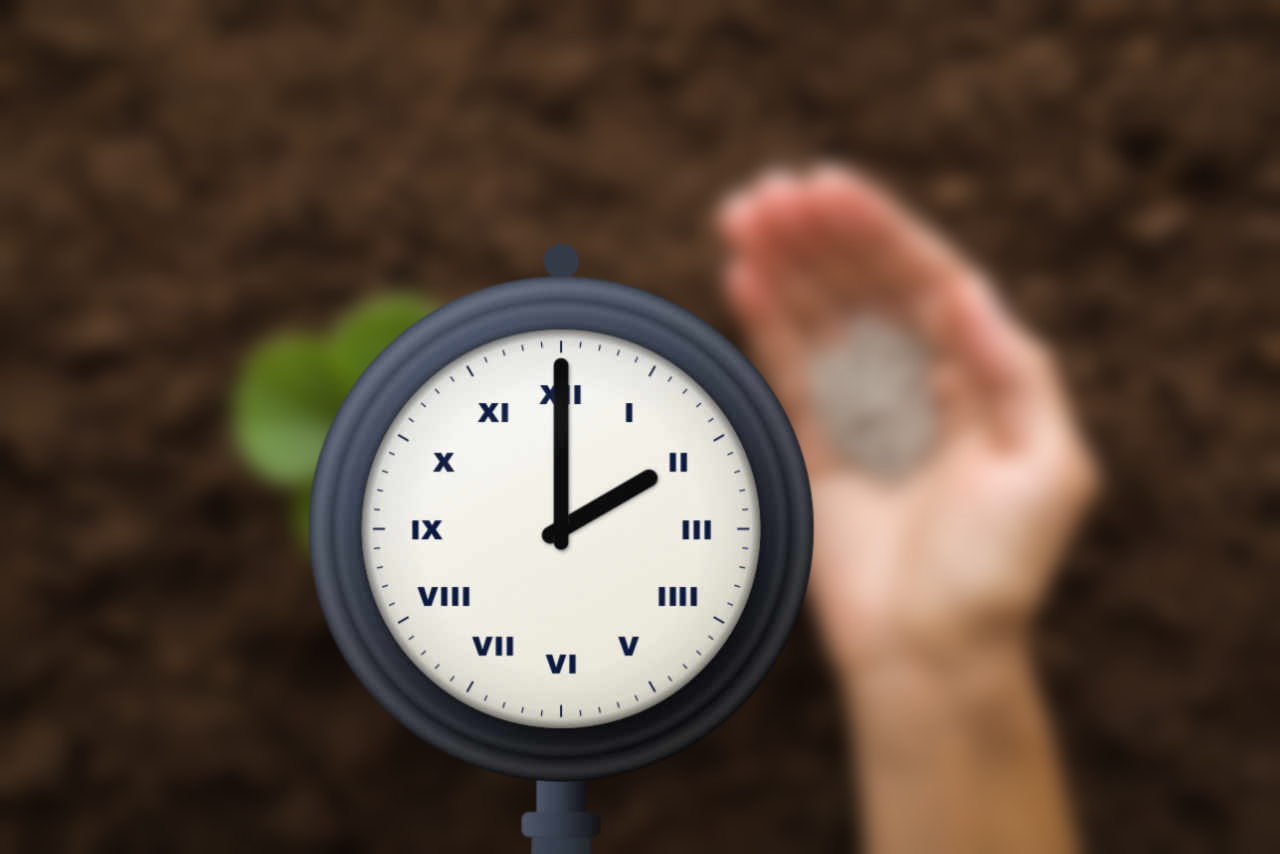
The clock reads 2,00
